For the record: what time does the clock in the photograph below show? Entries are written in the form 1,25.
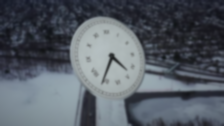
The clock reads 4,36
